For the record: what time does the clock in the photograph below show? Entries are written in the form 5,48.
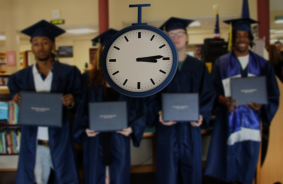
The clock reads 3,14
